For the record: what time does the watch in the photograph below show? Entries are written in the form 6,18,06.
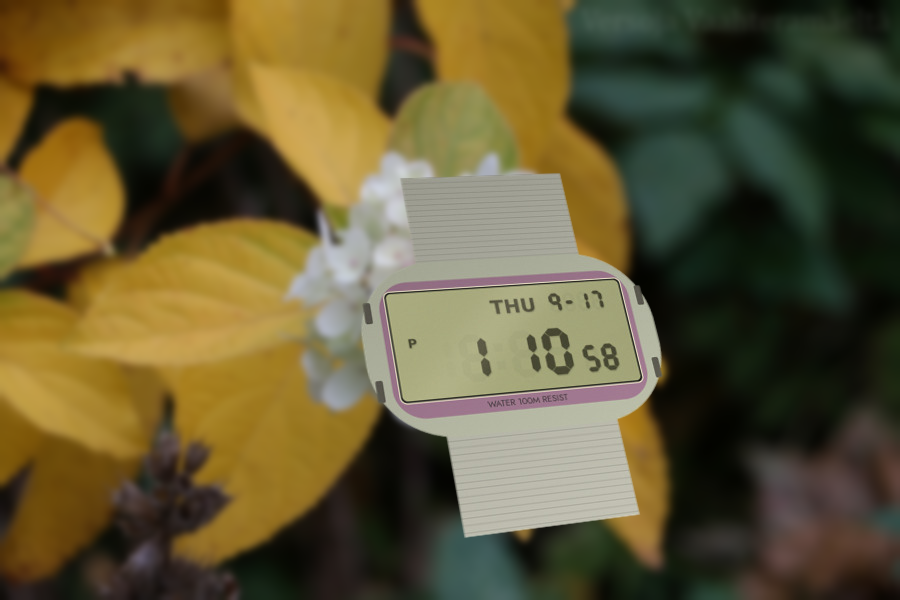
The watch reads 1,10,58
